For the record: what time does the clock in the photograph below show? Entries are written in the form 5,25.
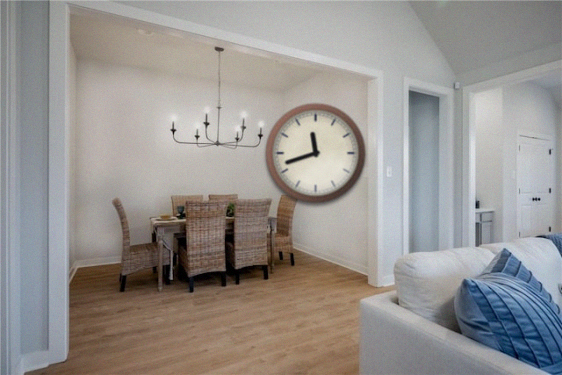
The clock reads 11,42
